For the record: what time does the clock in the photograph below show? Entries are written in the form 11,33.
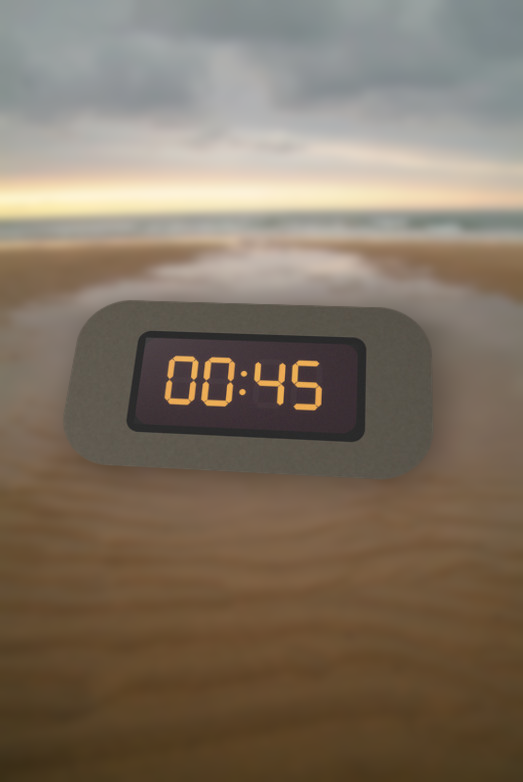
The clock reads 0,45
